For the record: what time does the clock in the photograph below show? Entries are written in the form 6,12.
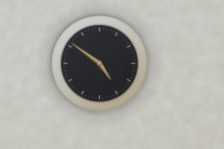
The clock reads 4,51
